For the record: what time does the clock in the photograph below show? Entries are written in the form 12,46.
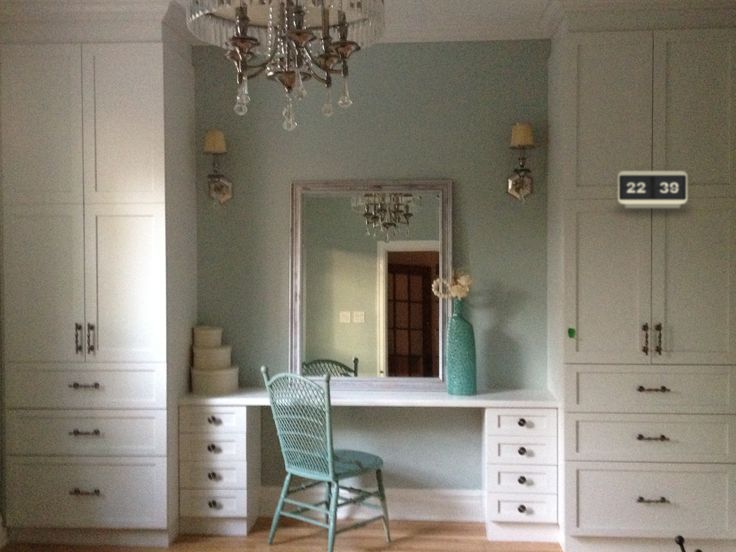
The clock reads 22,39
